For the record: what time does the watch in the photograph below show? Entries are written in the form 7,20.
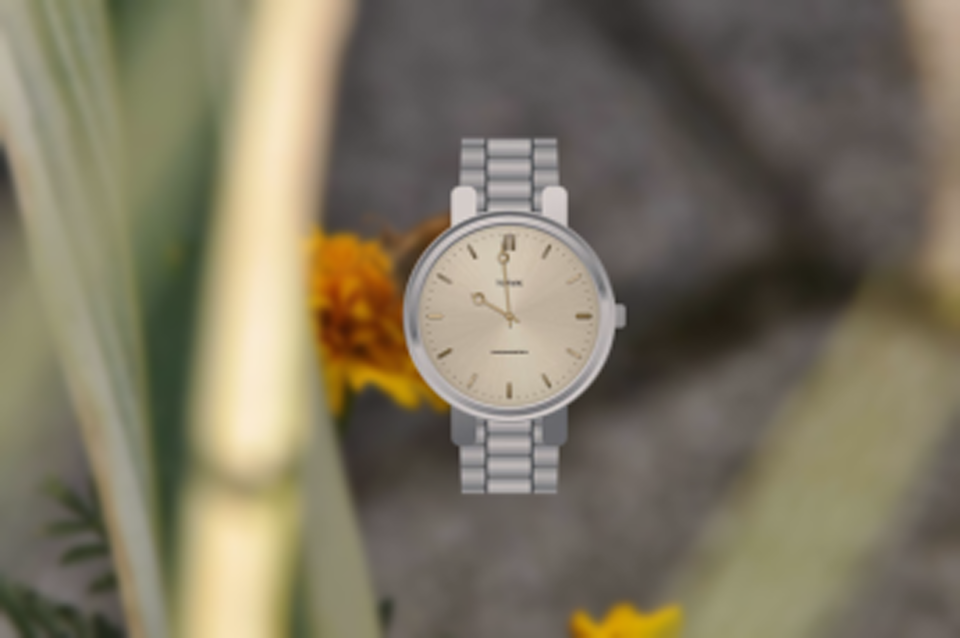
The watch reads 9,59
